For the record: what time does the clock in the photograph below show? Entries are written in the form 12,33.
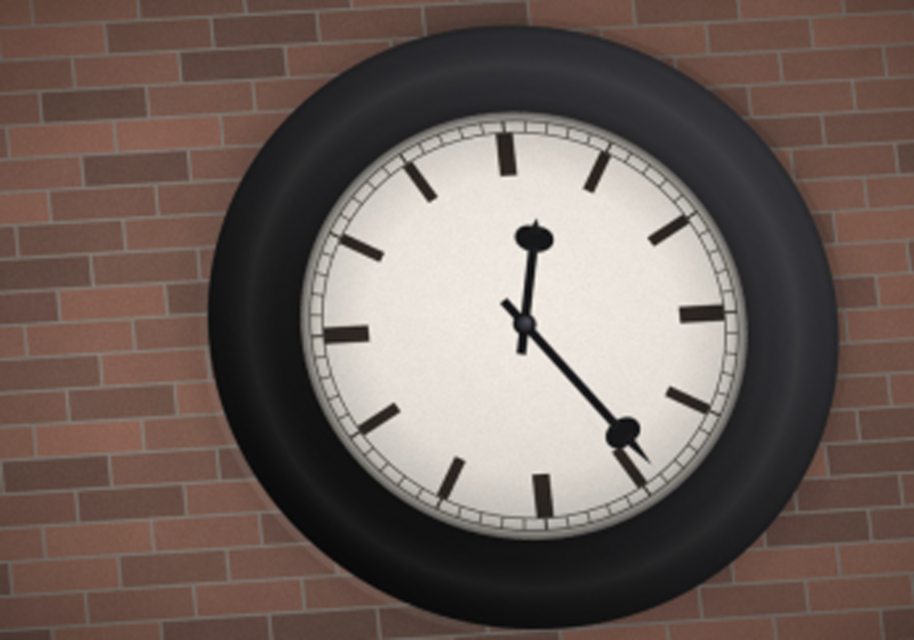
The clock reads 12,24
